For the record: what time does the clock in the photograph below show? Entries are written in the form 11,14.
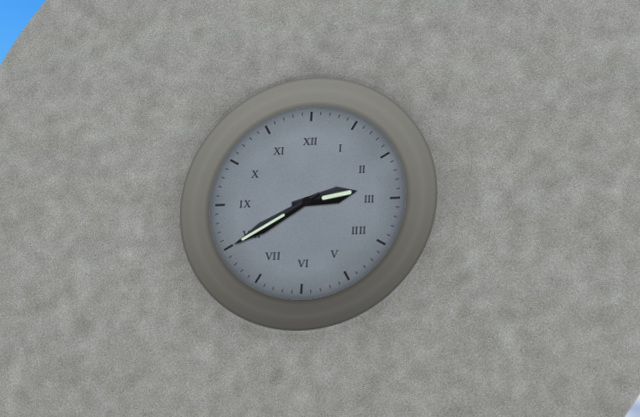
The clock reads 2,40
